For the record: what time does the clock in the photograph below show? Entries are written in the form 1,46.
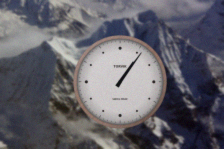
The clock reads 1,06
